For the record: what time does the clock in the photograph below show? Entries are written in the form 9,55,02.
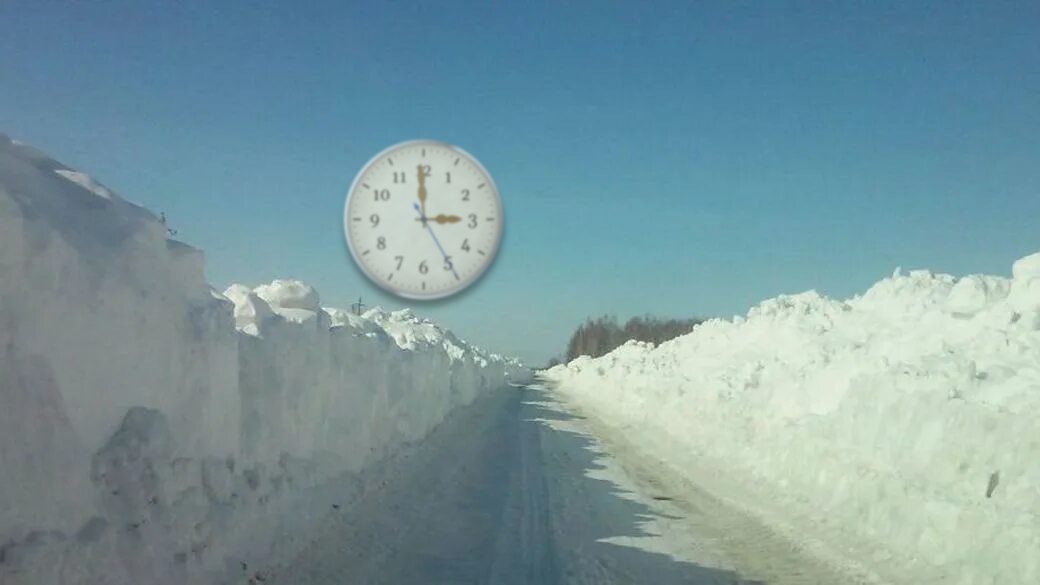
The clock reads 2,59,25
